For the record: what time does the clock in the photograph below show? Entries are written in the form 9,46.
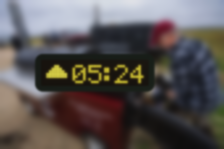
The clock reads 5,24
